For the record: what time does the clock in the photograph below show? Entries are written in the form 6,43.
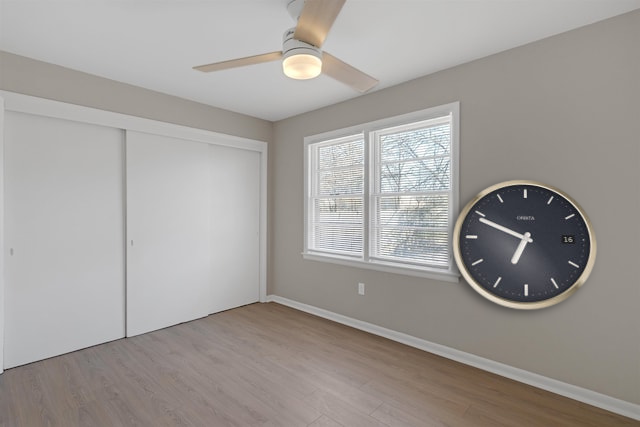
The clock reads 6,49
